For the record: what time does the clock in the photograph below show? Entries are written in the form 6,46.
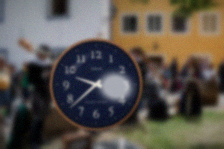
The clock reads 9,38
